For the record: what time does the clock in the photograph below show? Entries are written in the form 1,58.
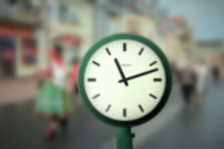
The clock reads 11,12
